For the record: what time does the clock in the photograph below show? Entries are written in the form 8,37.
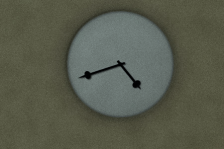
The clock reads 4,42
